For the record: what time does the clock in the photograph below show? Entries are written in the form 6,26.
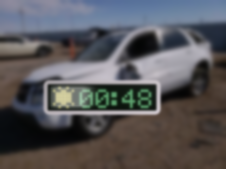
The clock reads 0,48
